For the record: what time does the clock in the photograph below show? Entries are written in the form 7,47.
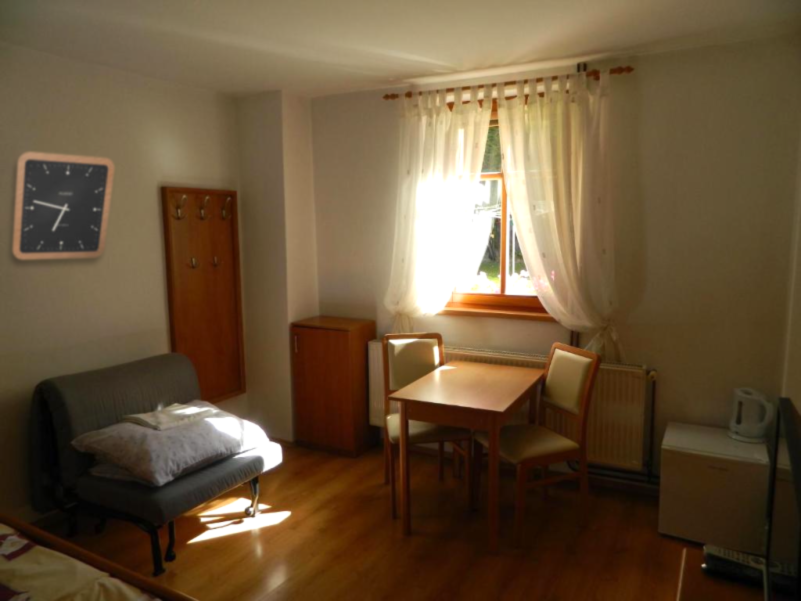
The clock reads 6,47
